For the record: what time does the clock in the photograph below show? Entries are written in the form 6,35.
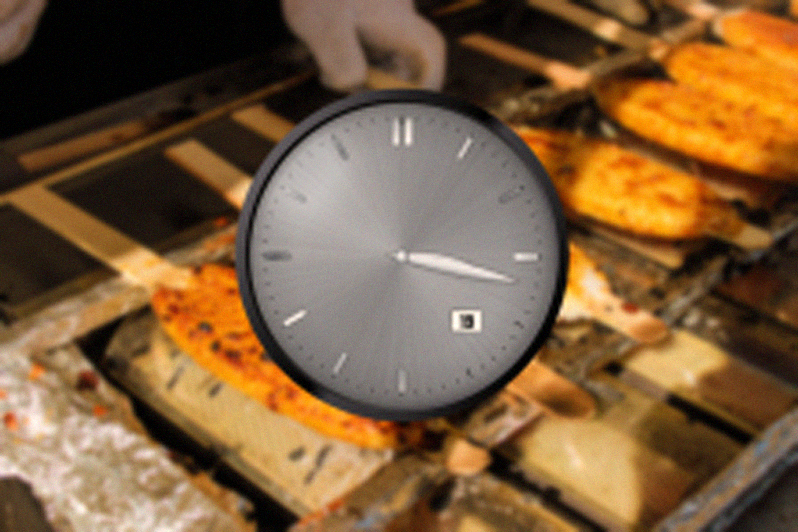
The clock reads 3,17
